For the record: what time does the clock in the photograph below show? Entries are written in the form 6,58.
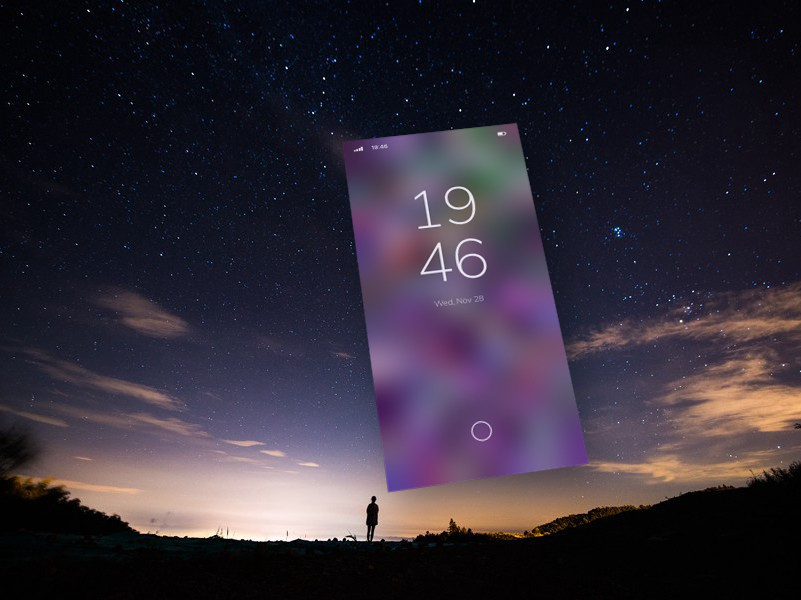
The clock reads 19,46
